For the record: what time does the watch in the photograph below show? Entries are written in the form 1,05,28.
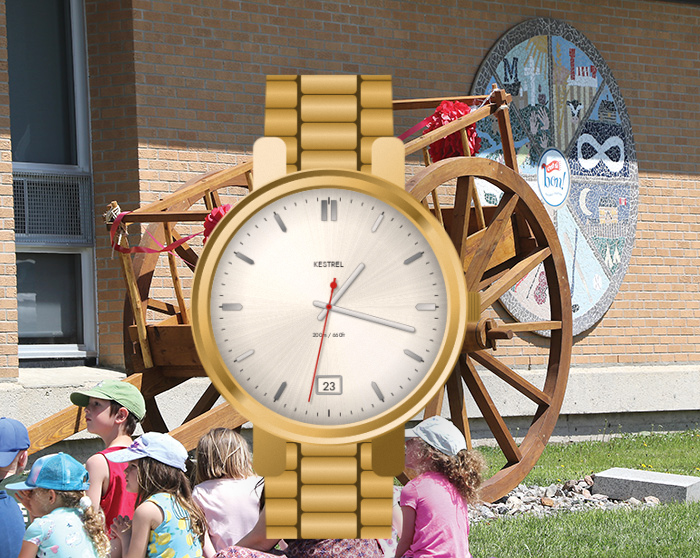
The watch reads 1,17,32
